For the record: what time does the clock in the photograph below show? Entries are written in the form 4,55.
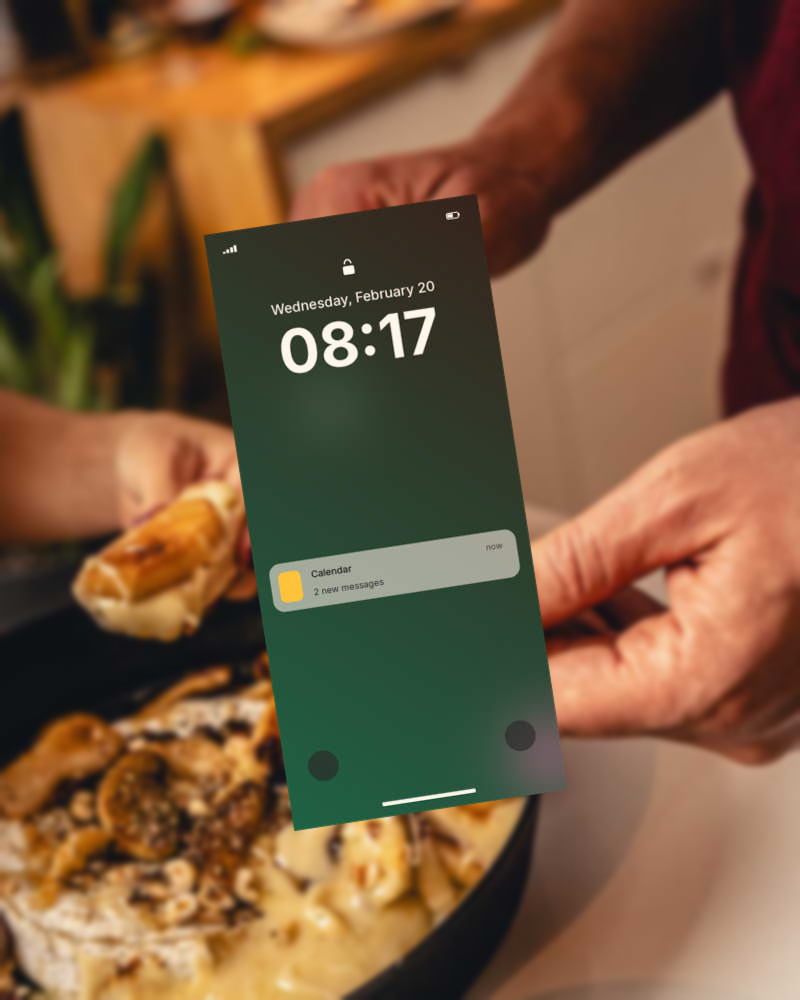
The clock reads 8,17
